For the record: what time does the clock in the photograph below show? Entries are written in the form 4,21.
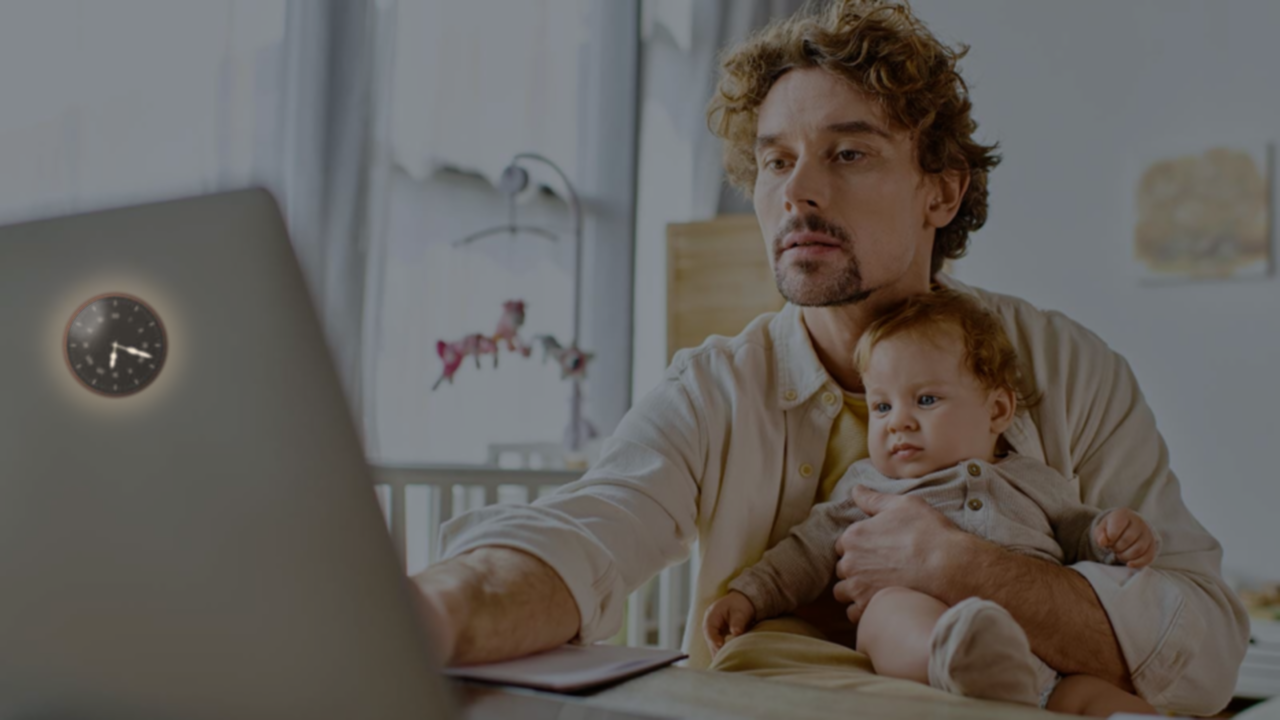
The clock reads 6,18
